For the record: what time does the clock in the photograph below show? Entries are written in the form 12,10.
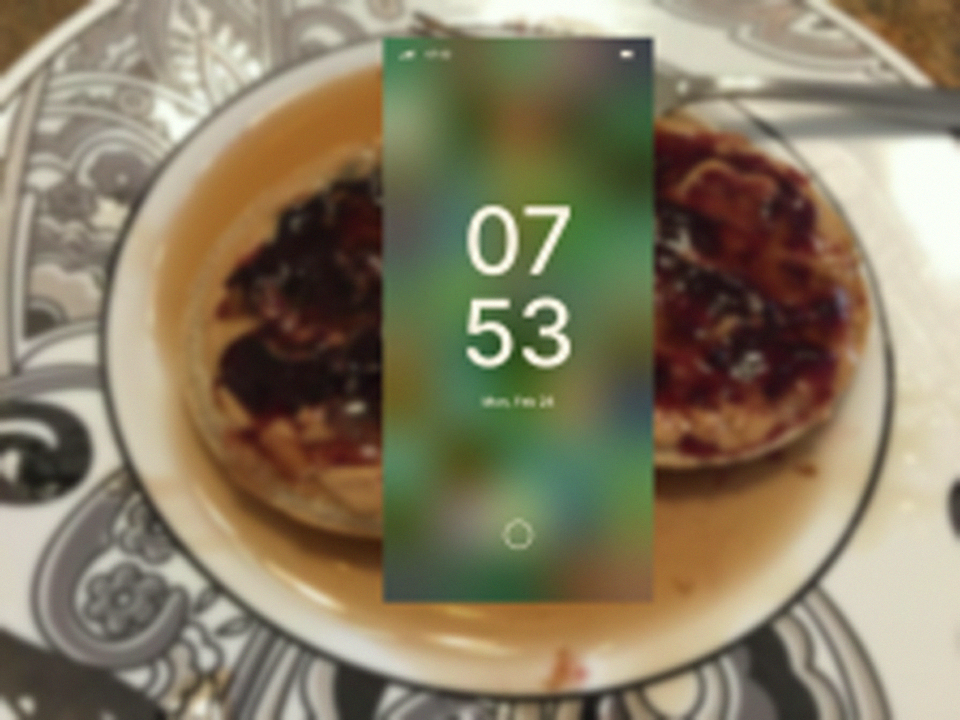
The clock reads 7,53
